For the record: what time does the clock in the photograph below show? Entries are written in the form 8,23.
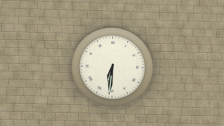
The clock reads 6,31
